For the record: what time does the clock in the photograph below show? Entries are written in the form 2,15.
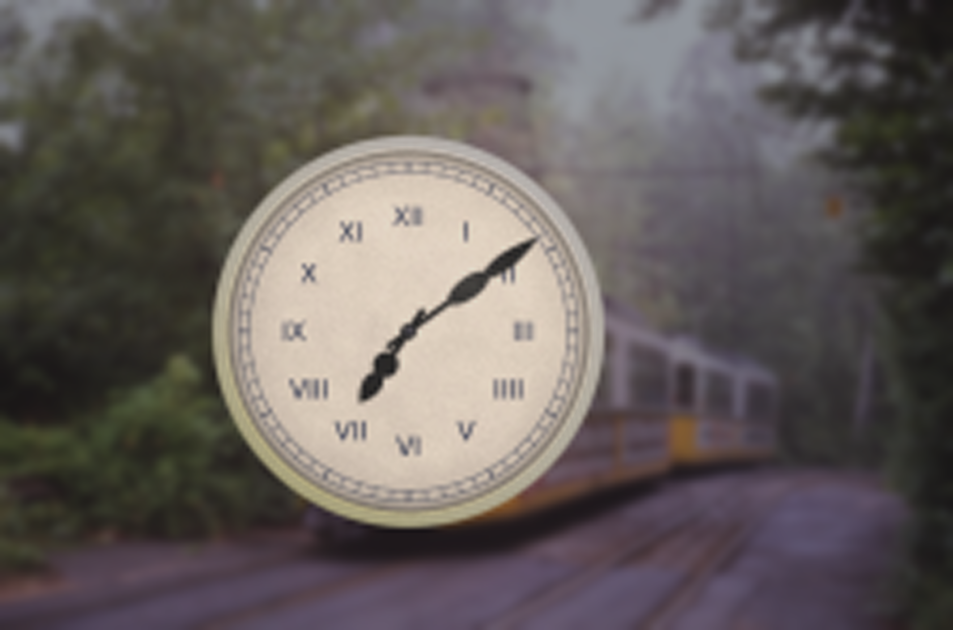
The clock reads 7,09
